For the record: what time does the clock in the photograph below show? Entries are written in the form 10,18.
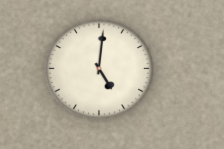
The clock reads 5,01
